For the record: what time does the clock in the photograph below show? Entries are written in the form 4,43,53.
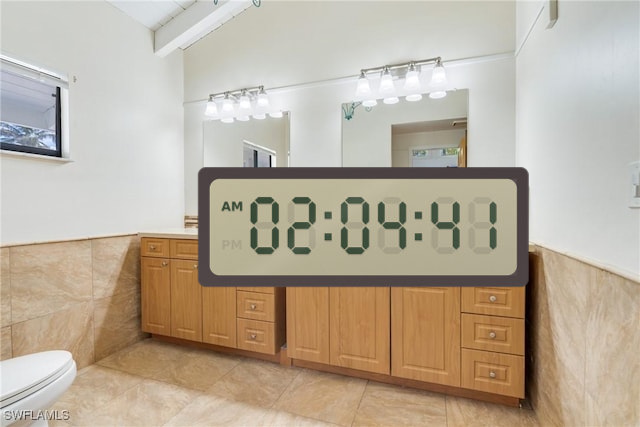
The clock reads 2,04,41
